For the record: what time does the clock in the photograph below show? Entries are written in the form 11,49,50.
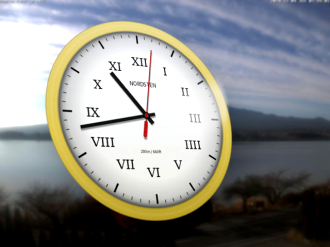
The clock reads 10,43,02
